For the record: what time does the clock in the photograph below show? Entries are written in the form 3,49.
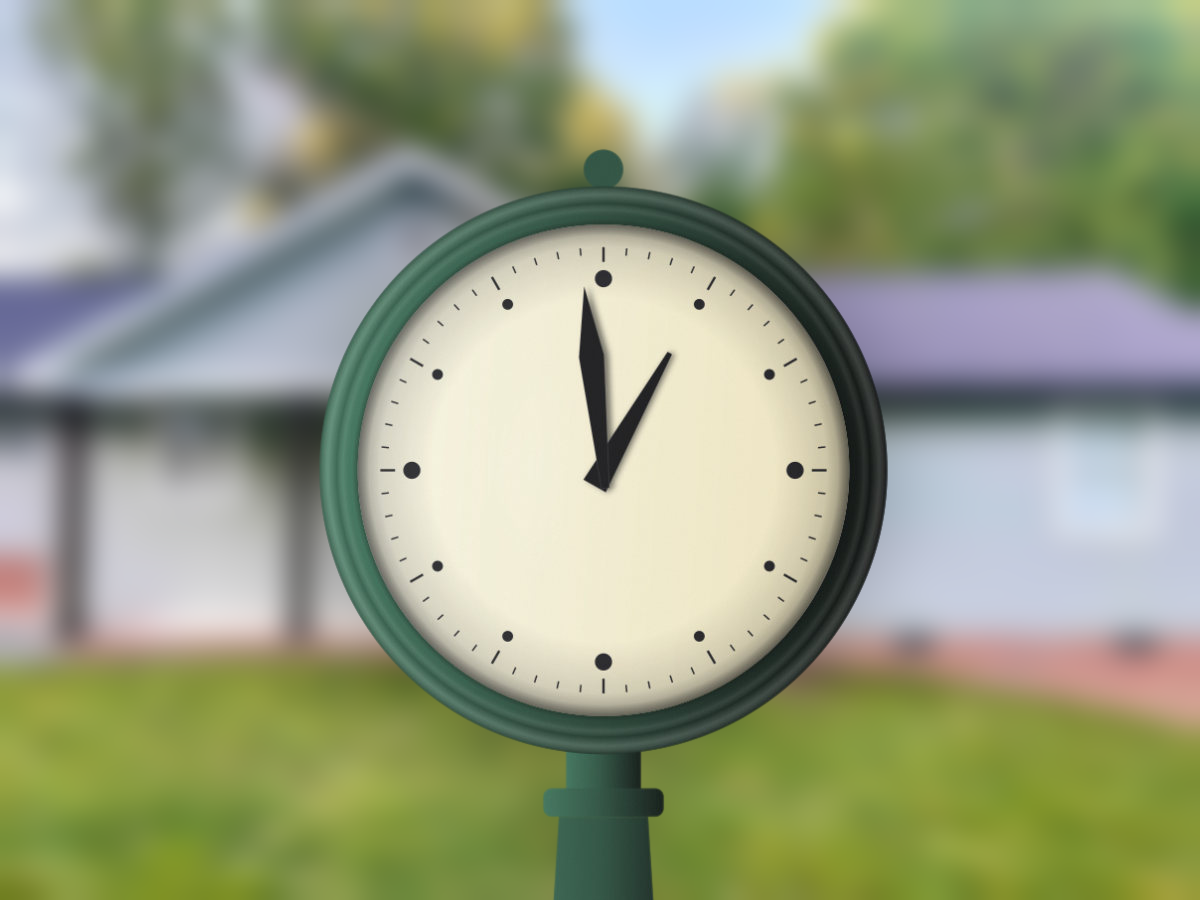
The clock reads 12,59
